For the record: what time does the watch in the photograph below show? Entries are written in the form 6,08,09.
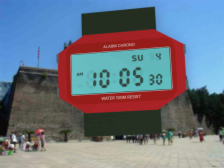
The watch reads 10,05,30
